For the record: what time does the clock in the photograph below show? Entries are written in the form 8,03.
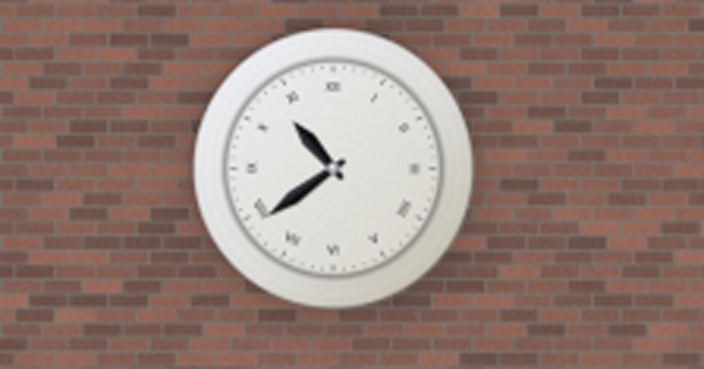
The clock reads 10,39
